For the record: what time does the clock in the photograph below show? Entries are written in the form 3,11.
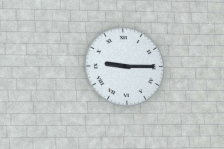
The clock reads 9,15
